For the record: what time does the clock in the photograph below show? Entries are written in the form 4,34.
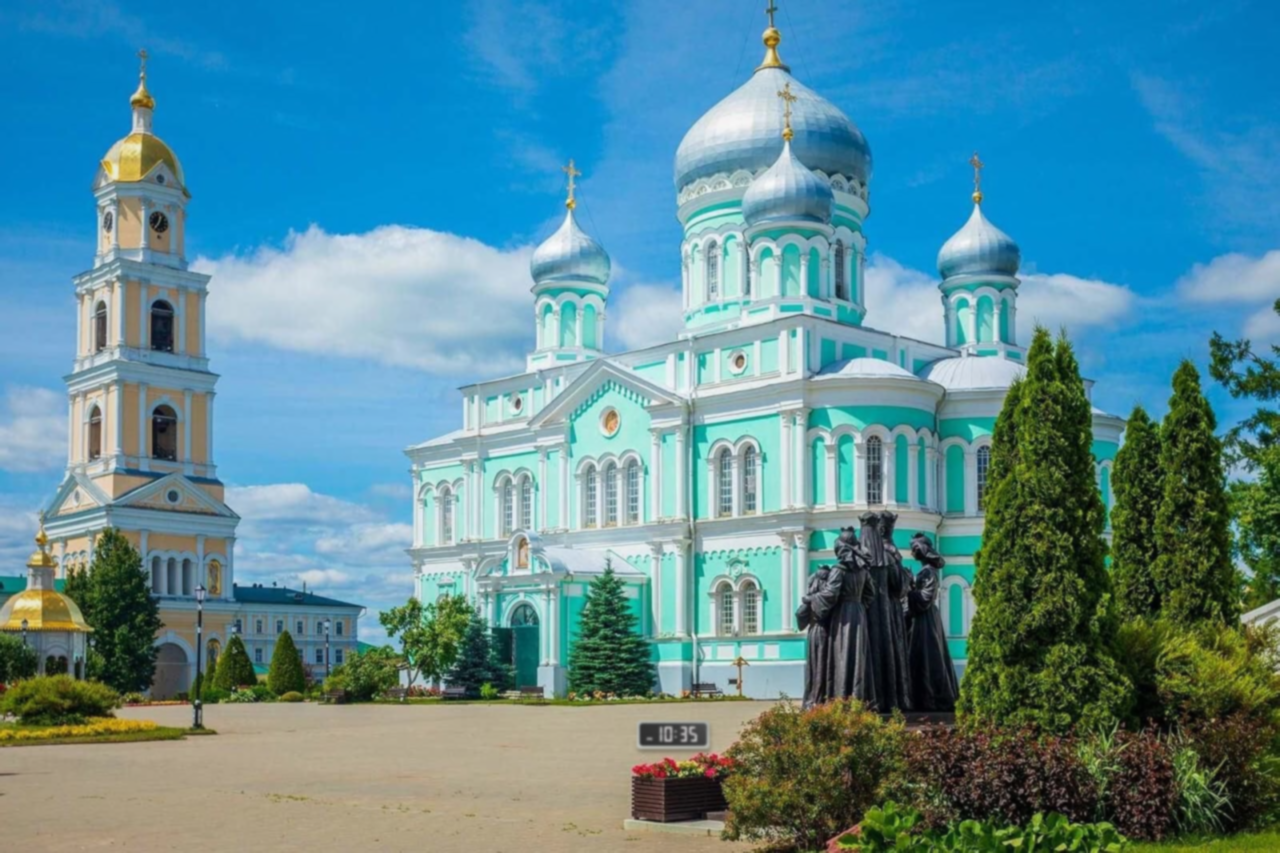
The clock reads 10,35
